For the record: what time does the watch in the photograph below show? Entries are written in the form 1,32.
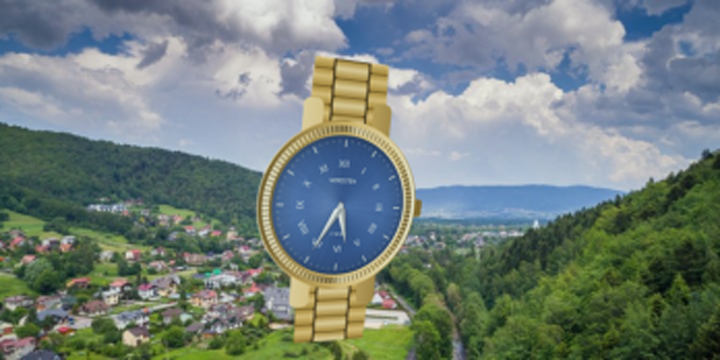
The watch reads 5,35
